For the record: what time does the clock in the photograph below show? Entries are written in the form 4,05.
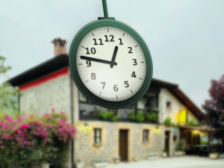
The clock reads 12,47
